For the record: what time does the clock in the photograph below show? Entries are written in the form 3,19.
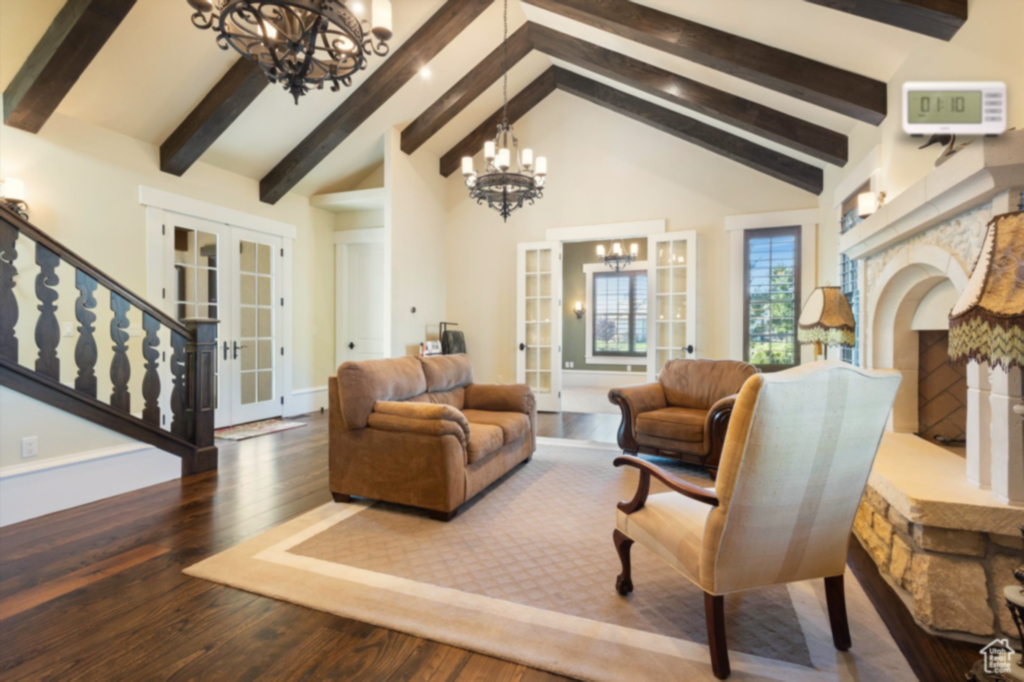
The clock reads 1,10
